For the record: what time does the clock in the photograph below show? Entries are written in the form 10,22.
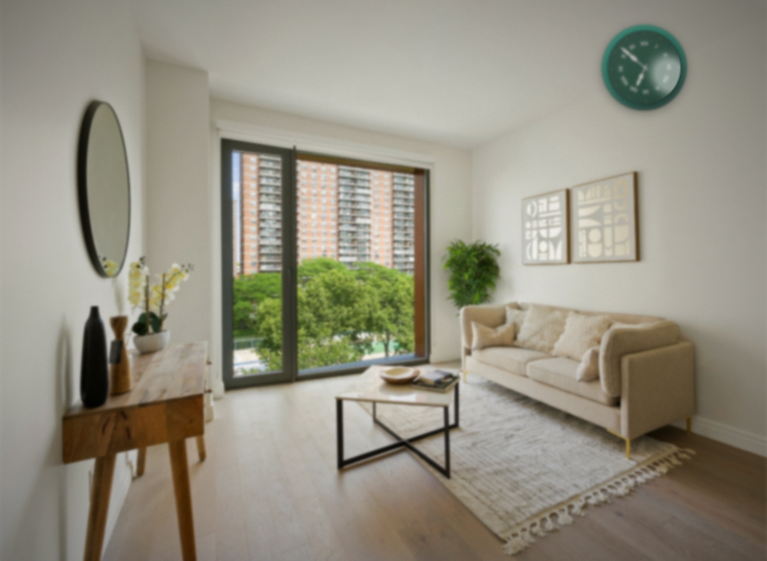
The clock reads 6,52
